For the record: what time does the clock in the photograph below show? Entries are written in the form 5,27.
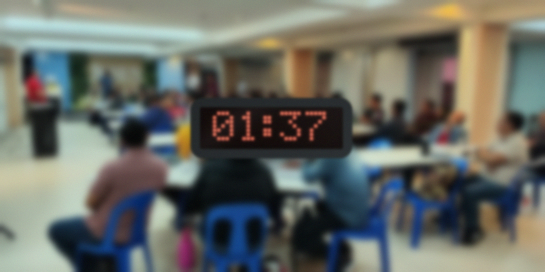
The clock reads 1,37
